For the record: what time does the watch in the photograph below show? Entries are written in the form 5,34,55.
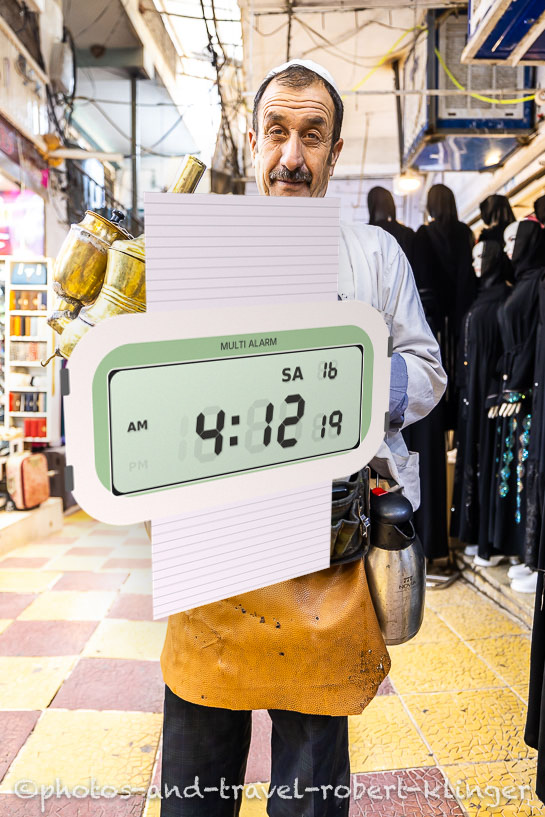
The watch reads 4,12,19
